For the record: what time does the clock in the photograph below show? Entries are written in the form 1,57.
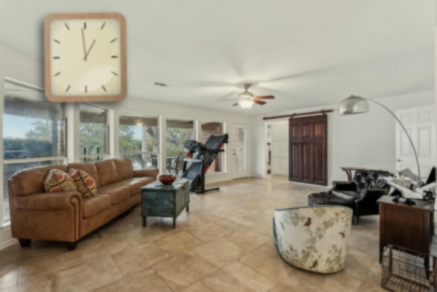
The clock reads 12,59
